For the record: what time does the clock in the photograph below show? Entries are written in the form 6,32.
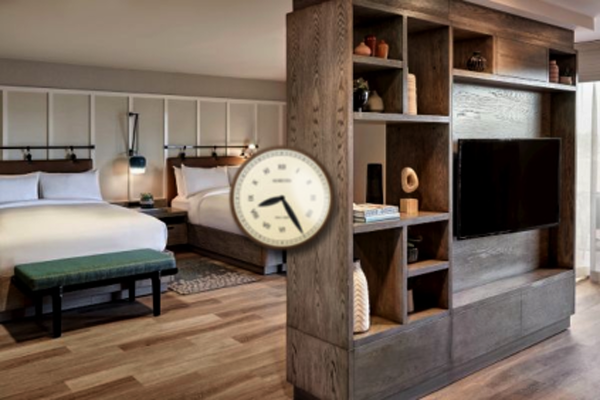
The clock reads 8,25
